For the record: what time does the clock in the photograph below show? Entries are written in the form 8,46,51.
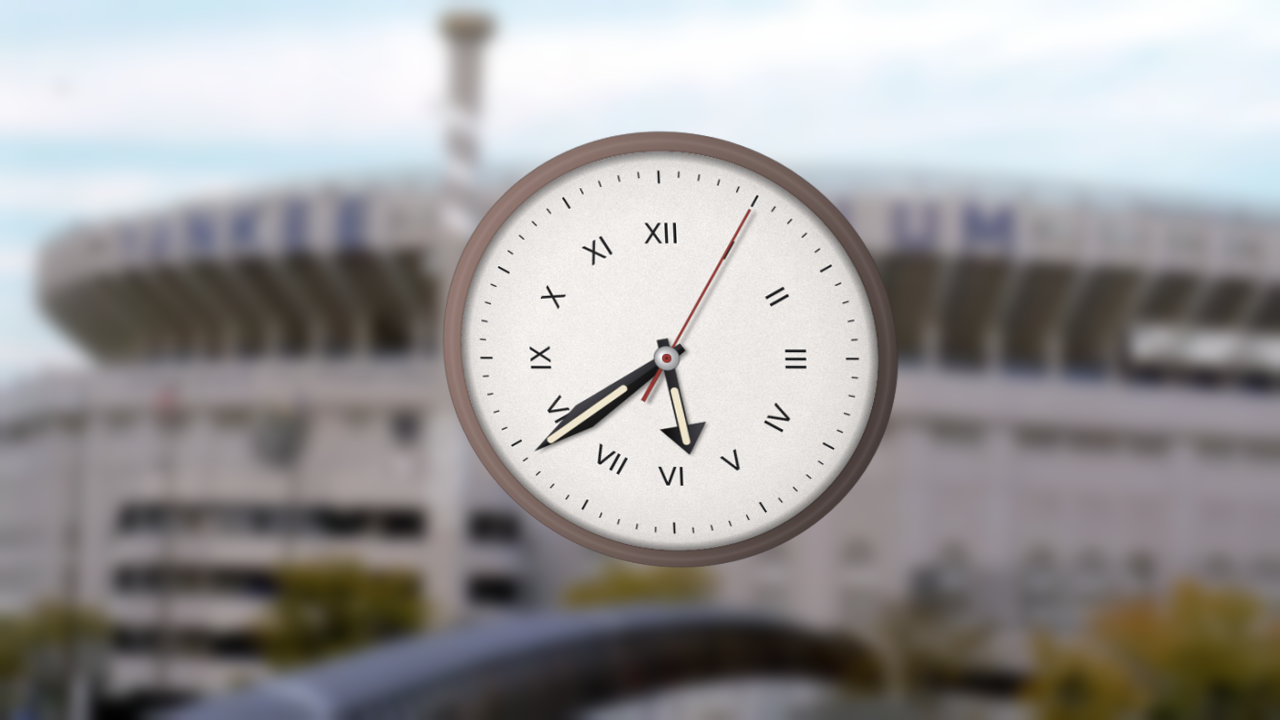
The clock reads 5,39,05
